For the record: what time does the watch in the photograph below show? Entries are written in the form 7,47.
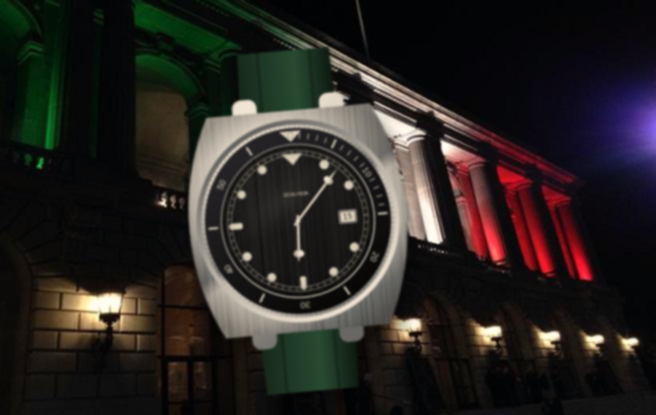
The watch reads 6,07
